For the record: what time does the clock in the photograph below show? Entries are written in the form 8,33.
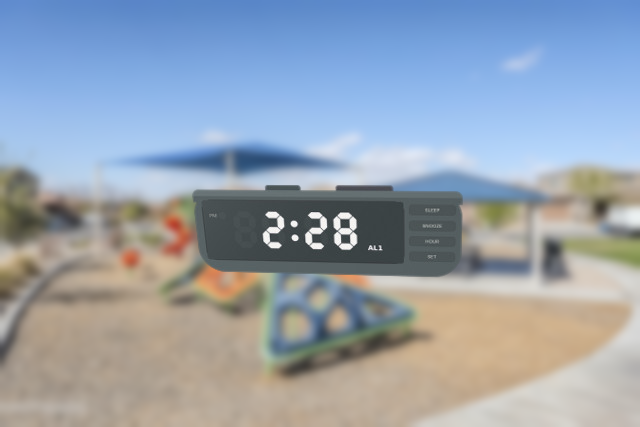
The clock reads 2,28
